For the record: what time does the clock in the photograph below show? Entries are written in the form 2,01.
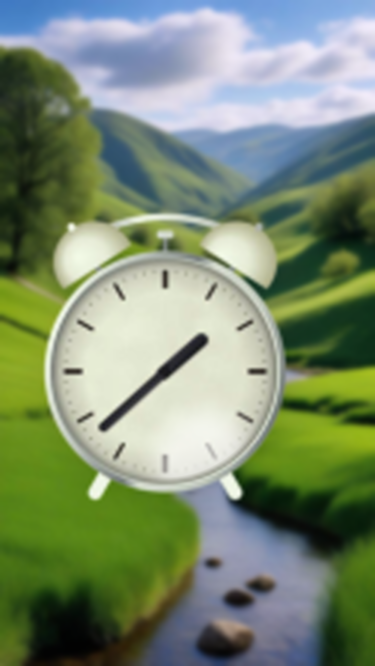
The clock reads 1,38
